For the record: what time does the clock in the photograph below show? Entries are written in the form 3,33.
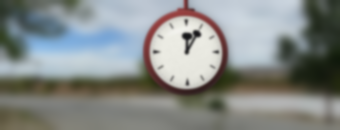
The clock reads 12,05
